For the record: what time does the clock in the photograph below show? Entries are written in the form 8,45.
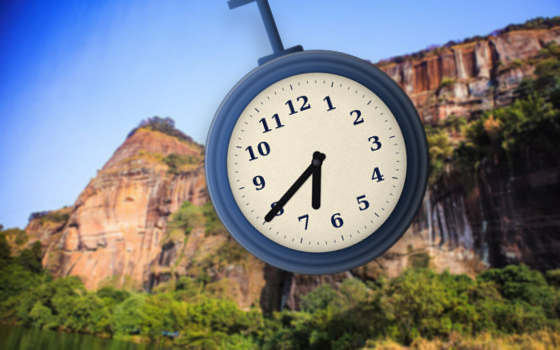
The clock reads 6,40
